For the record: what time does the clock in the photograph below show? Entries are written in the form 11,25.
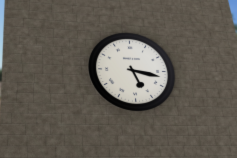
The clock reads 5,17
